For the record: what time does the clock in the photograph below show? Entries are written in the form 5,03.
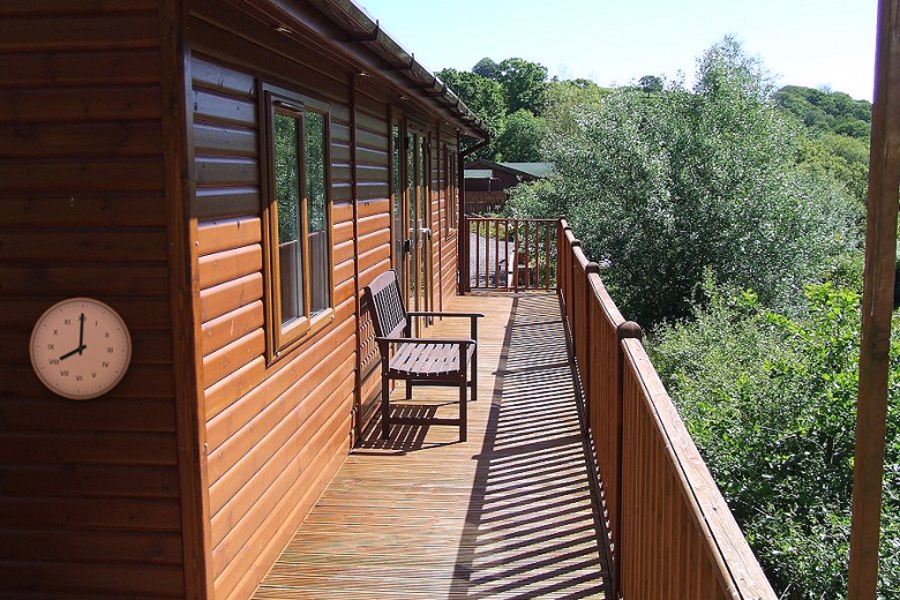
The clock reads 8,00
